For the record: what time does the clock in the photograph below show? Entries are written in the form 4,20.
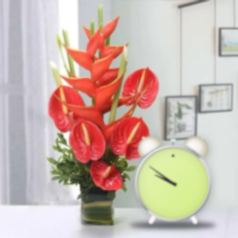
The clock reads 9,51
